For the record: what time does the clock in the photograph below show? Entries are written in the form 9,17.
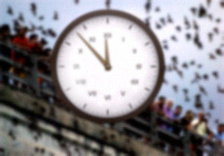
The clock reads 11,53
